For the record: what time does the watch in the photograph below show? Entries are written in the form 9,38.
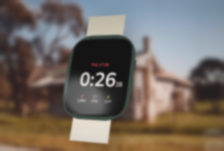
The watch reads 0,26
